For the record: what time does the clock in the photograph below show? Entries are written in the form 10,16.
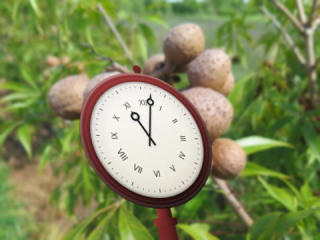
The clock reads 11,02
